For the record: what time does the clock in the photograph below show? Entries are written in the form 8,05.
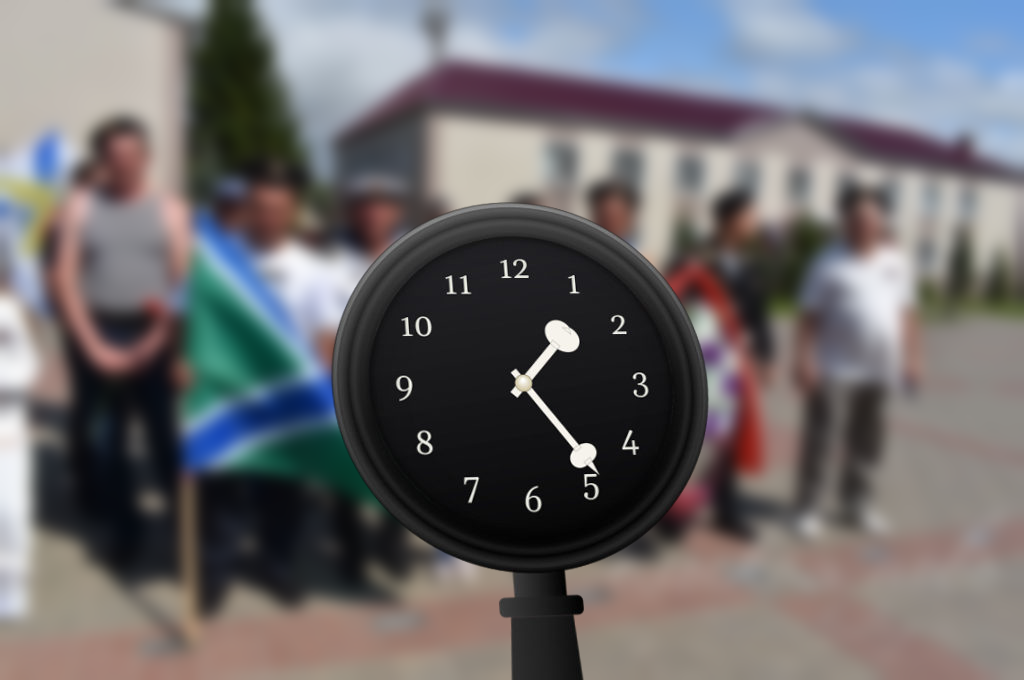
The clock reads 1,24
